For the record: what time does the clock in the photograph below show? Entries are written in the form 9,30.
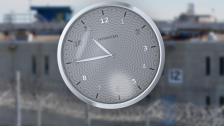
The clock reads 10,45
